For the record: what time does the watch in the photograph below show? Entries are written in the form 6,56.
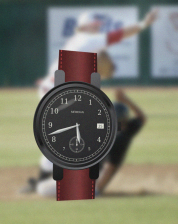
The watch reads 5,42
